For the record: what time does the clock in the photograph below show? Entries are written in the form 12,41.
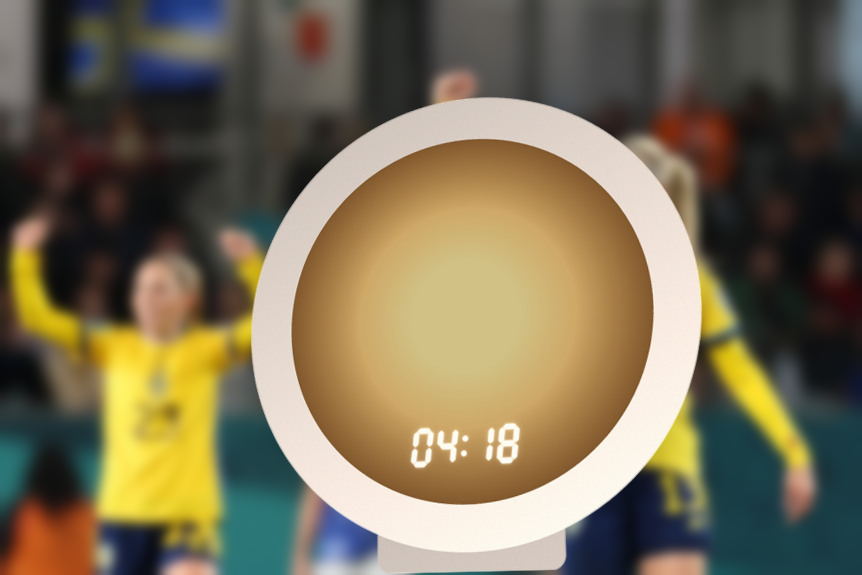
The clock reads 4,18
